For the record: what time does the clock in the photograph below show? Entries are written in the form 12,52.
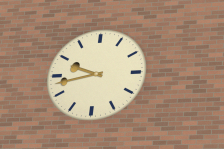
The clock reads 9,43
